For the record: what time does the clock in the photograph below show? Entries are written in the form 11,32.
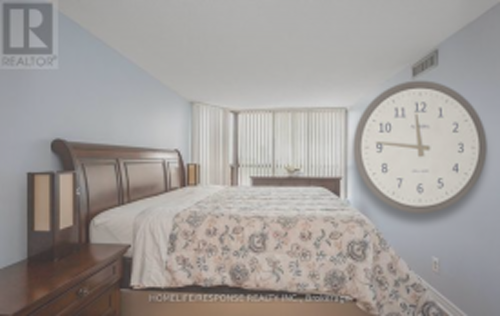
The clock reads 11,46
